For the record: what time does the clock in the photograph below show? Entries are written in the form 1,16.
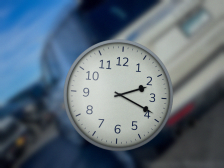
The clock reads 2,19
